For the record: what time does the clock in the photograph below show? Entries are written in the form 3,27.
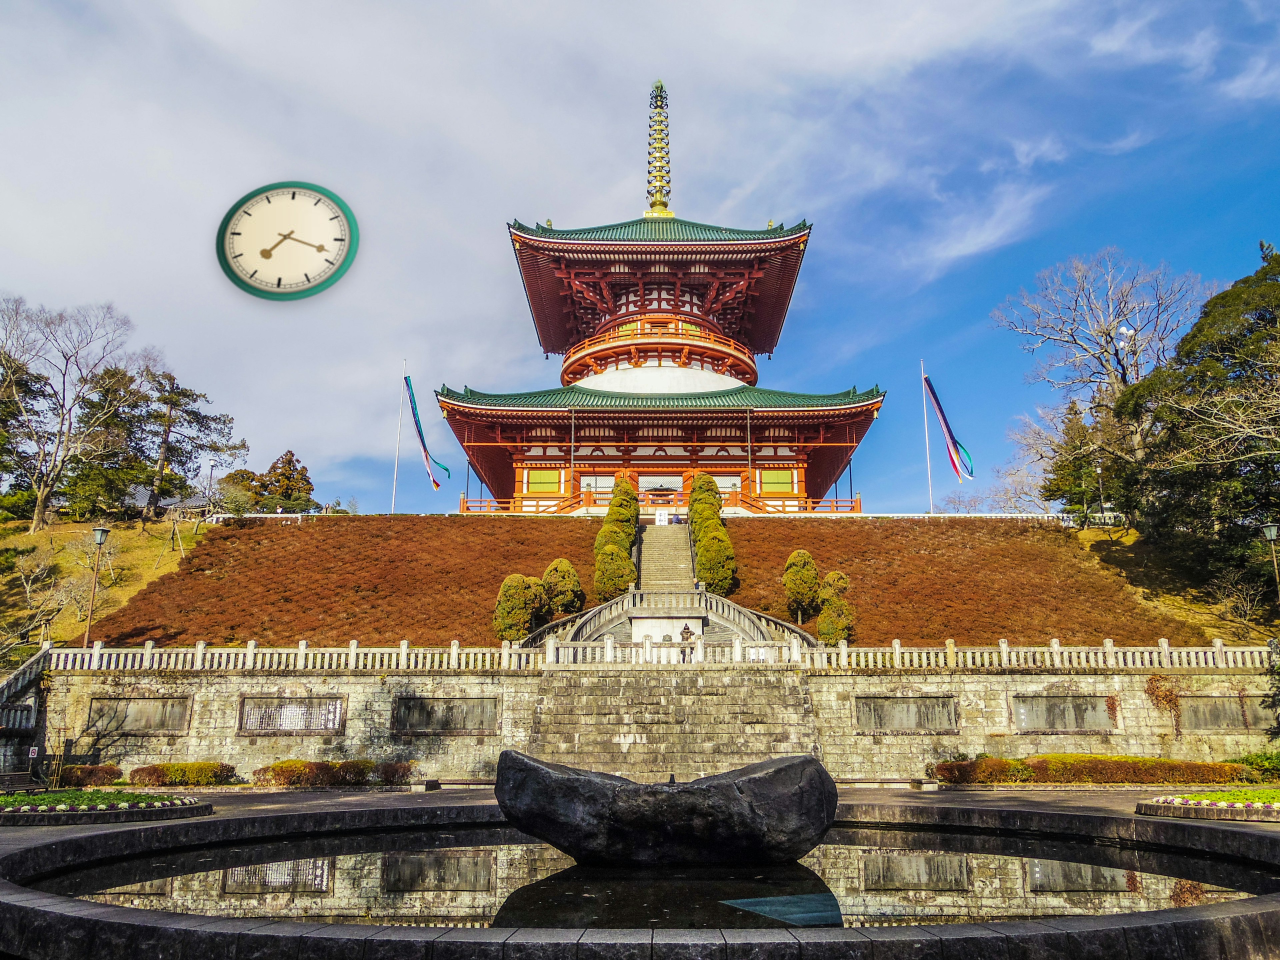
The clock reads 7,18
